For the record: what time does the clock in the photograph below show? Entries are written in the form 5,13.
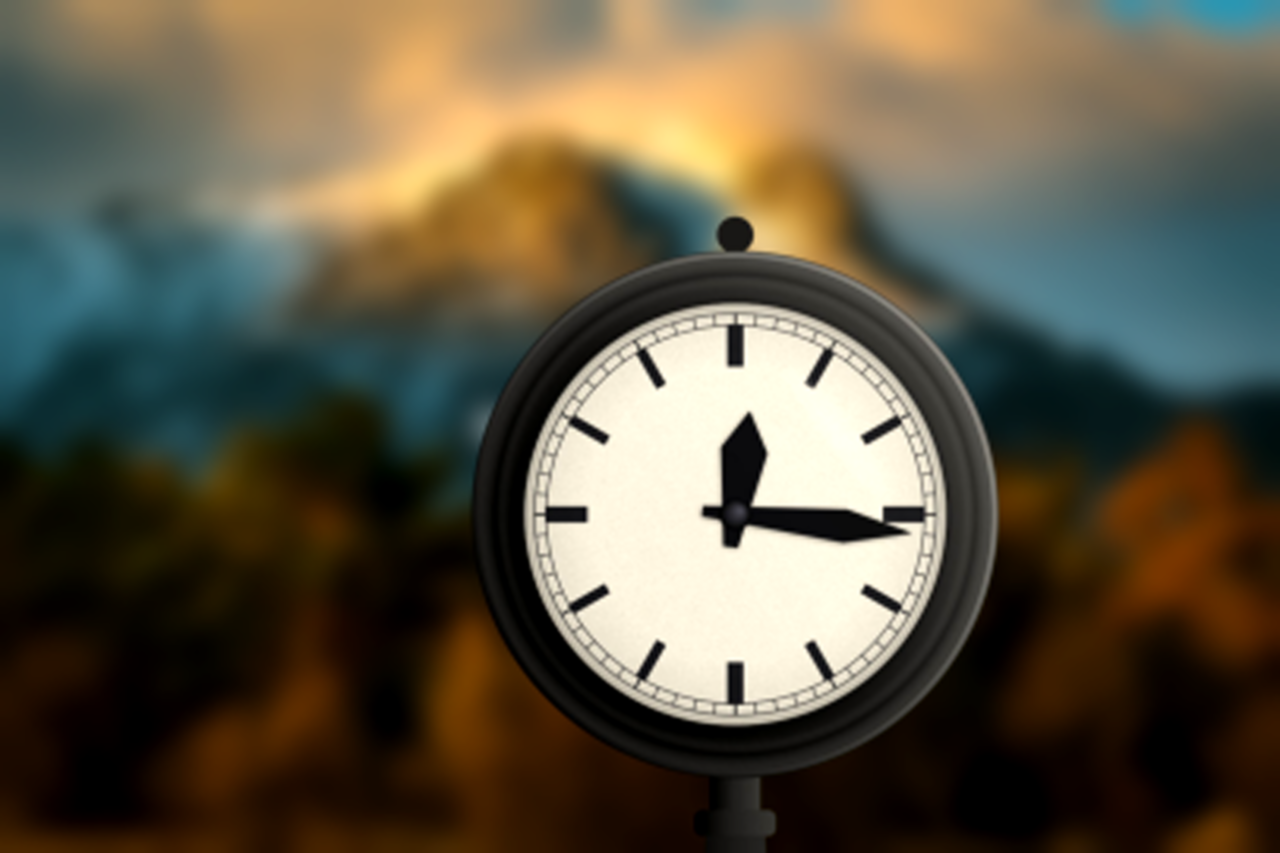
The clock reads 12,16
